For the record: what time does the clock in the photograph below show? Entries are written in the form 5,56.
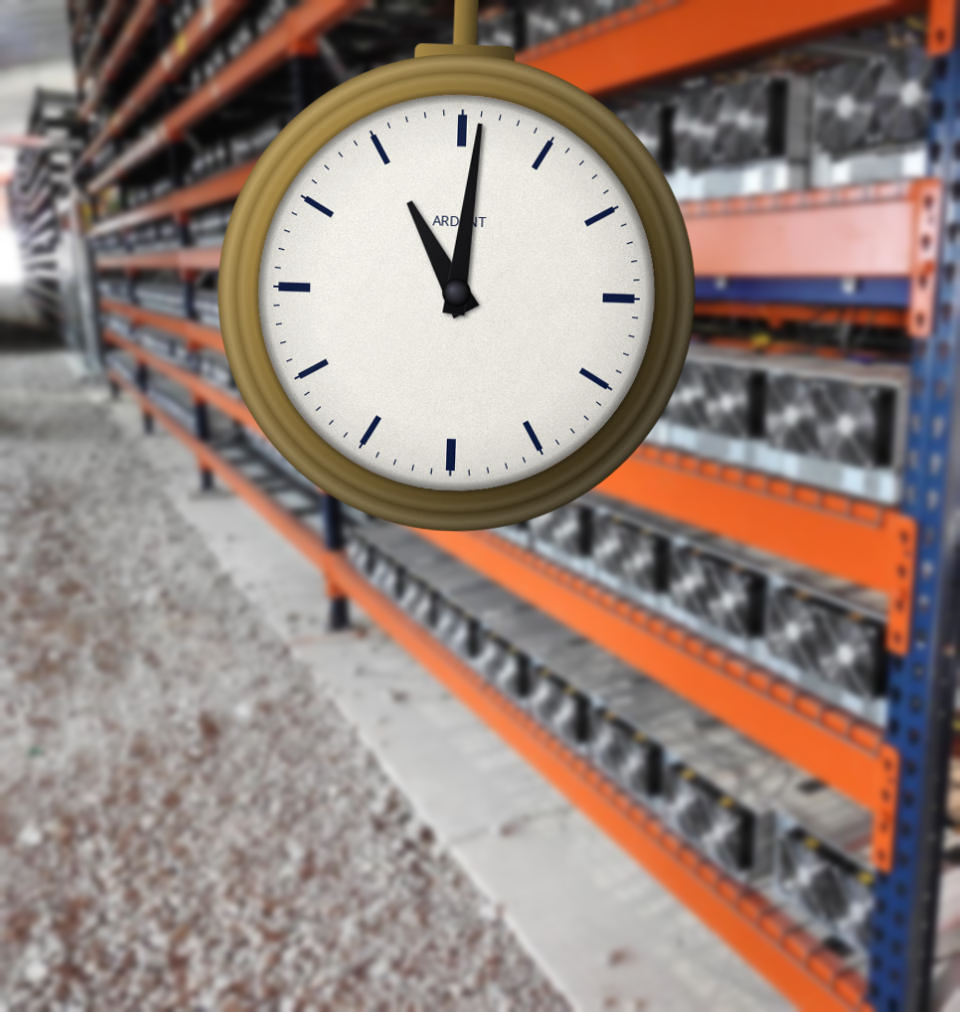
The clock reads 11,01
